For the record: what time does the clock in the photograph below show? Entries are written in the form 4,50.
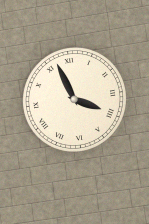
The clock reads 3,57
